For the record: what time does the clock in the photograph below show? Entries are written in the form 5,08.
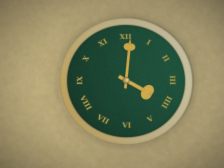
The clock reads 4,01
